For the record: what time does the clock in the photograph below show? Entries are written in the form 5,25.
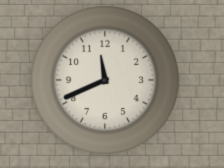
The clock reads 11,41
